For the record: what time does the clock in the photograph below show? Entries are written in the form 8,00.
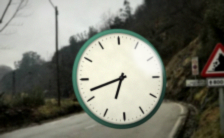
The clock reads 6,42
